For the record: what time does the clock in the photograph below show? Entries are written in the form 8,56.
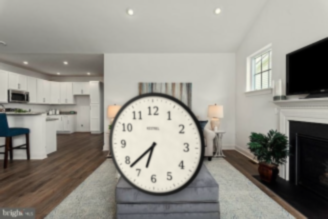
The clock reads 6,38
